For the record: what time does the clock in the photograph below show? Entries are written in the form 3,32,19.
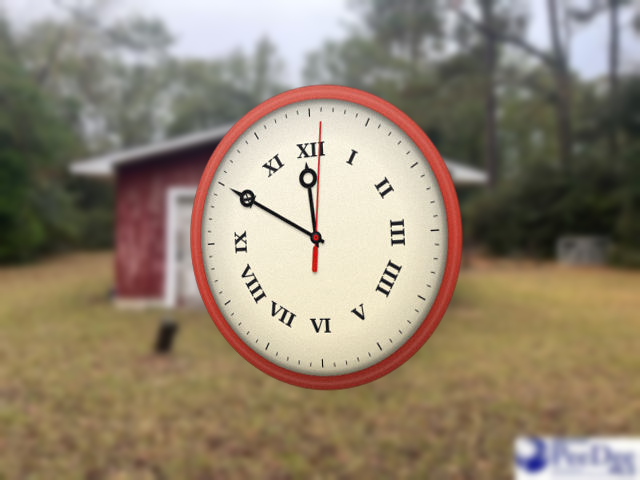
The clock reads 11,50,01
